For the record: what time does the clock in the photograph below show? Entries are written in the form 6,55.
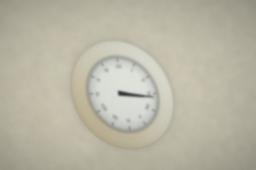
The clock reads 3,16
